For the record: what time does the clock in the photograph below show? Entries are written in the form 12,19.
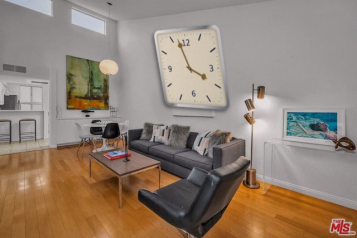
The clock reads 3,57
